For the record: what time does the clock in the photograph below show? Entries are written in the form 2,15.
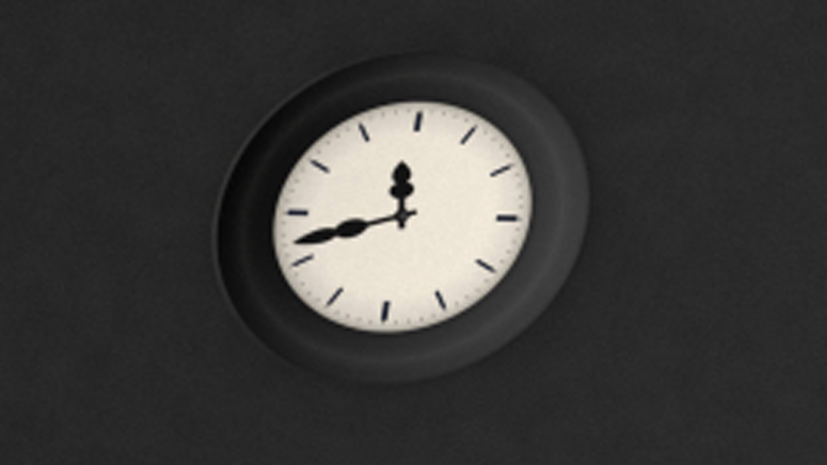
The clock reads 11,42
